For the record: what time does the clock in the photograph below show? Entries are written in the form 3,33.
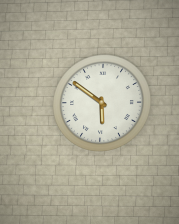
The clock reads 5,51
